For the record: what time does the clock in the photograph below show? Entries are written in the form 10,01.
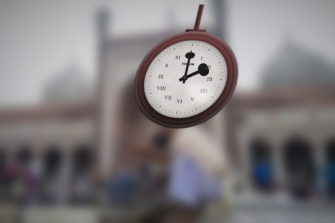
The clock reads 2,00
